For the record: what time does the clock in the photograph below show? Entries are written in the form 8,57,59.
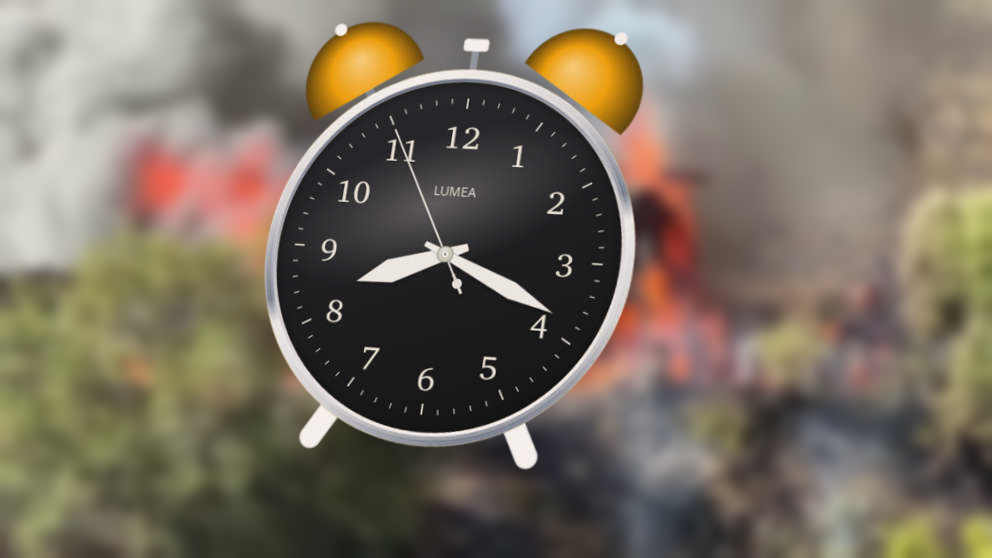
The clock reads 8,18,55
